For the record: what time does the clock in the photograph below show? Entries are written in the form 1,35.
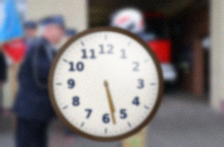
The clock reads 5,28
